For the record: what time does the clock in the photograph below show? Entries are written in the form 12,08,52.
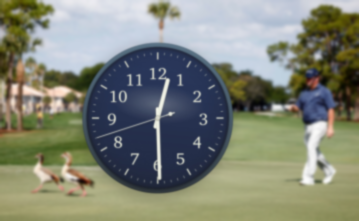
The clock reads 12,29,42
